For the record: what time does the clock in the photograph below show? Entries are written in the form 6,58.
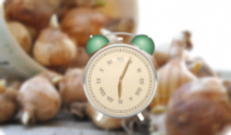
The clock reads 6,04
